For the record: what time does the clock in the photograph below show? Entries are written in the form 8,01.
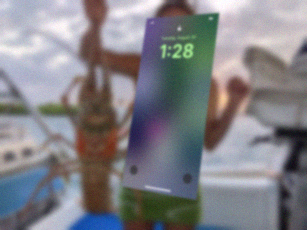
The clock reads 1,28
